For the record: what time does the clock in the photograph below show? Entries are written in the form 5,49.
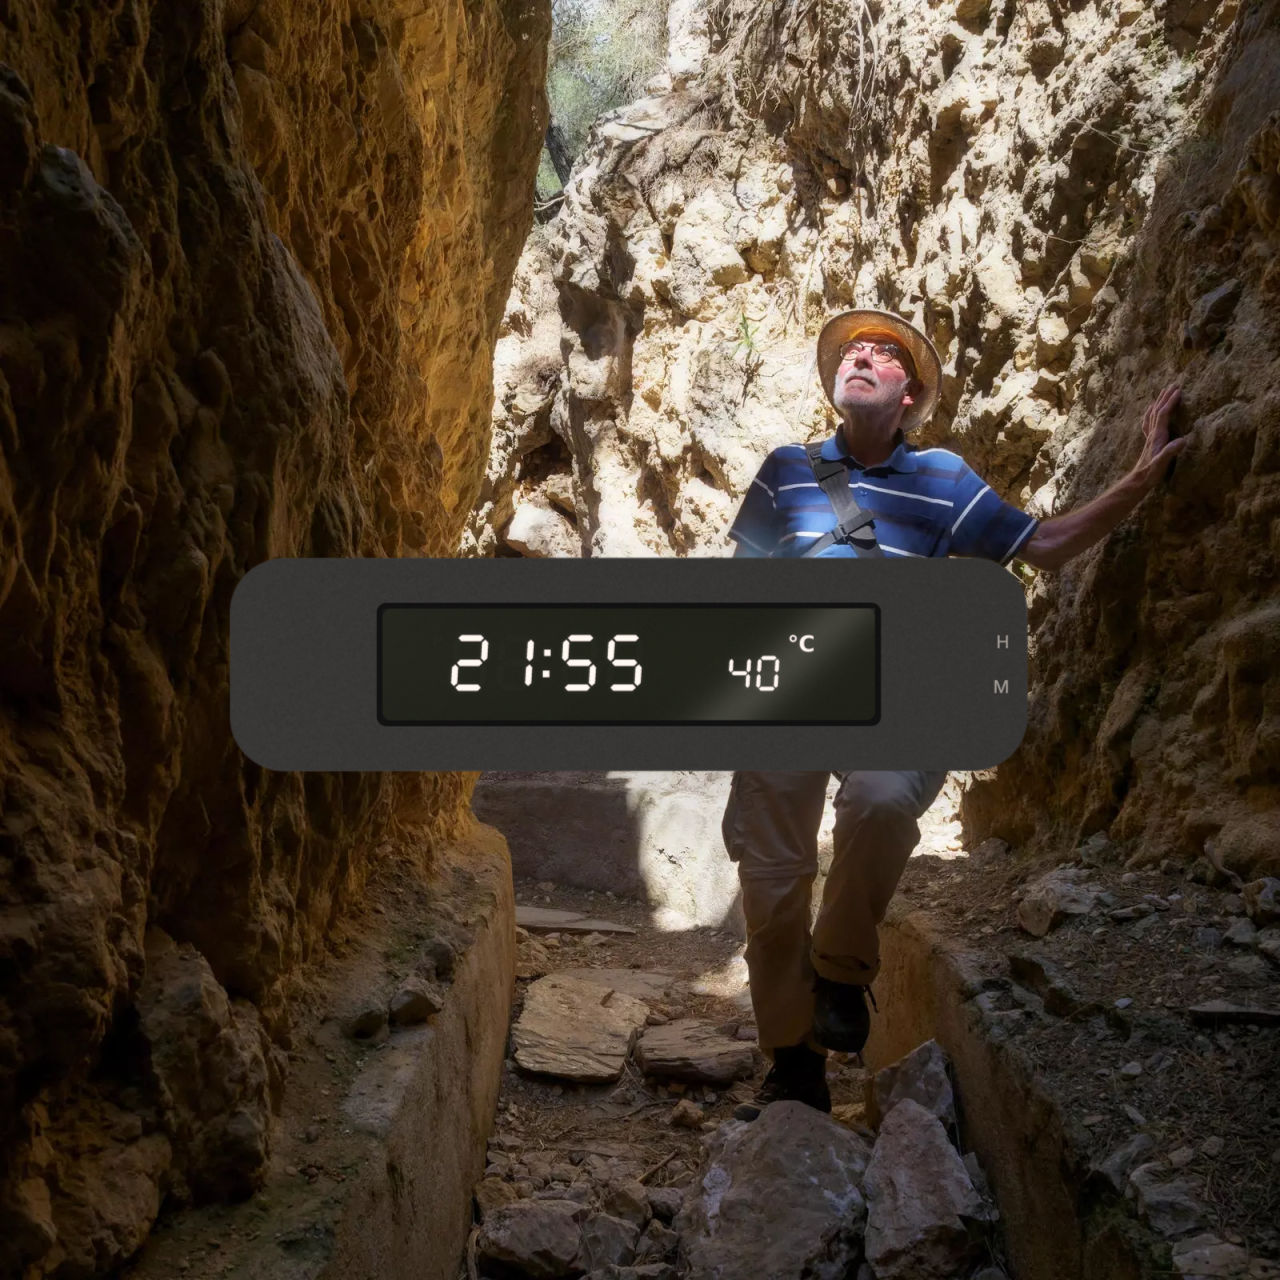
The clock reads 21,55
